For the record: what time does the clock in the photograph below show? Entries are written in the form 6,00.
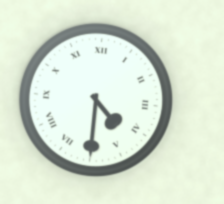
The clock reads 4,30
